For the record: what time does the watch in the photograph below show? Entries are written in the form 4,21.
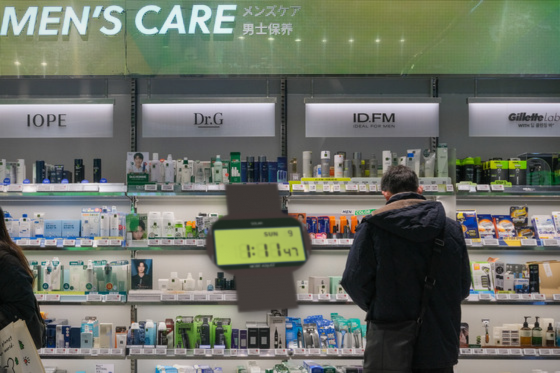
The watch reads 1,11
